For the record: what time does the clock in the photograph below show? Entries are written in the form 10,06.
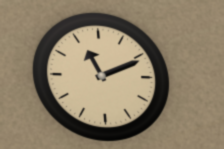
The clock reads 11,11
